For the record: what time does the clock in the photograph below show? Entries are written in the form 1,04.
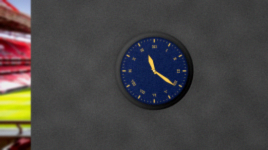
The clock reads 11,21
